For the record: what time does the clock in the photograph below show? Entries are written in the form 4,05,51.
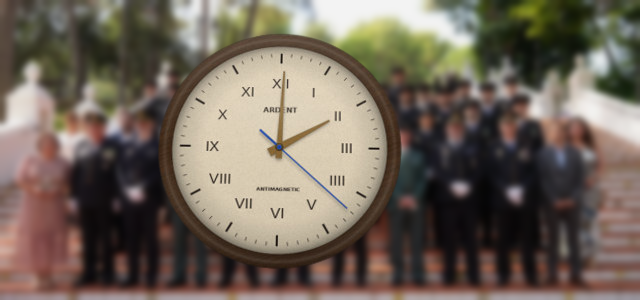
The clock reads 2,00,22
